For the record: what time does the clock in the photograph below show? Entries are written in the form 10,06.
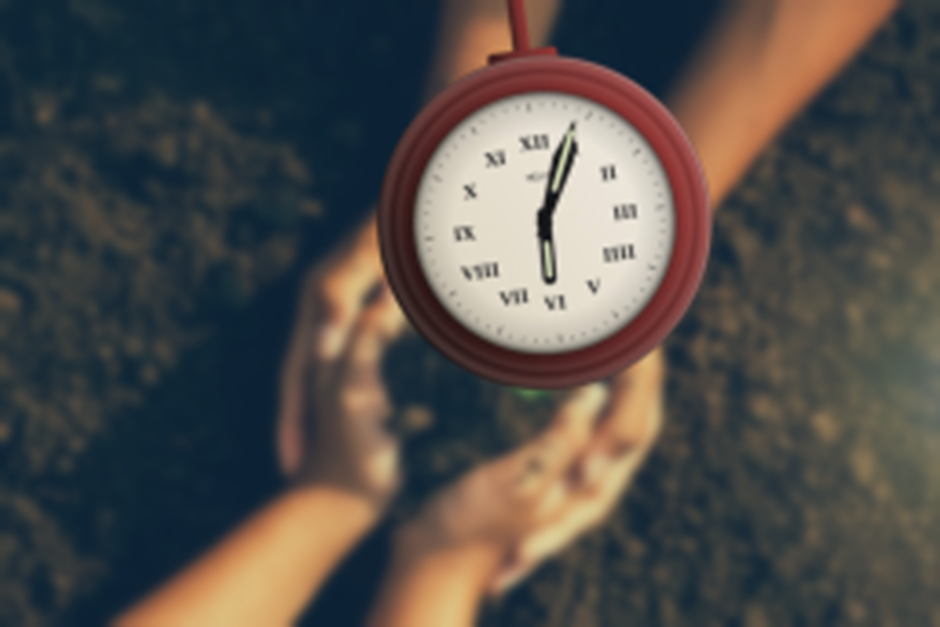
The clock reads 6,04
